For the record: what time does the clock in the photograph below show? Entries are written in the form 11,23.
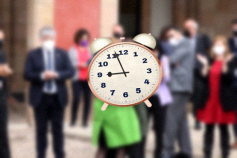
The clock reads 8,57
